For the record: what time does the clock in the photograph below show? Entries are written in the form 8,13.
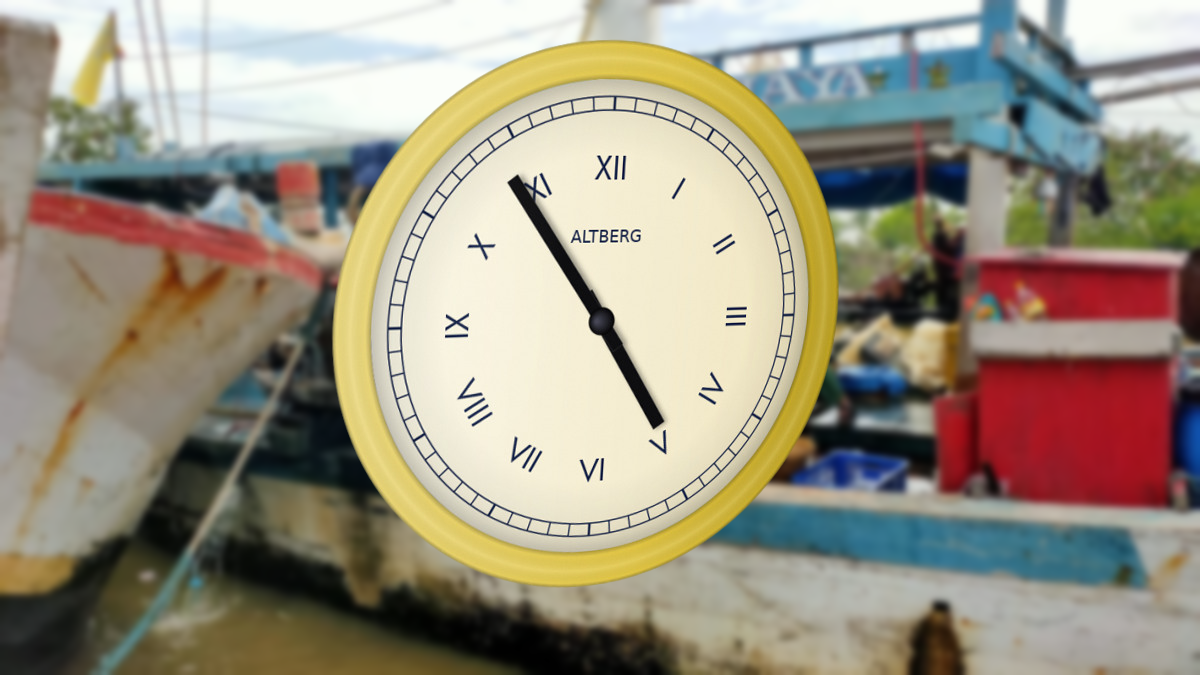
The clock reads 4,54
